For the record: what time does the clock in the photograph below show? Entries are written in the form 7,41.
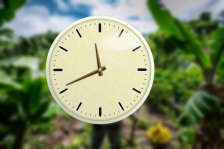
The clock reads 11,41
